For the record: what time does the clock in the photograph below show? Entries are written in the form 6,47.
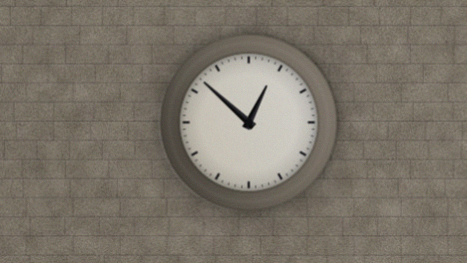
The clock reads 12,52
